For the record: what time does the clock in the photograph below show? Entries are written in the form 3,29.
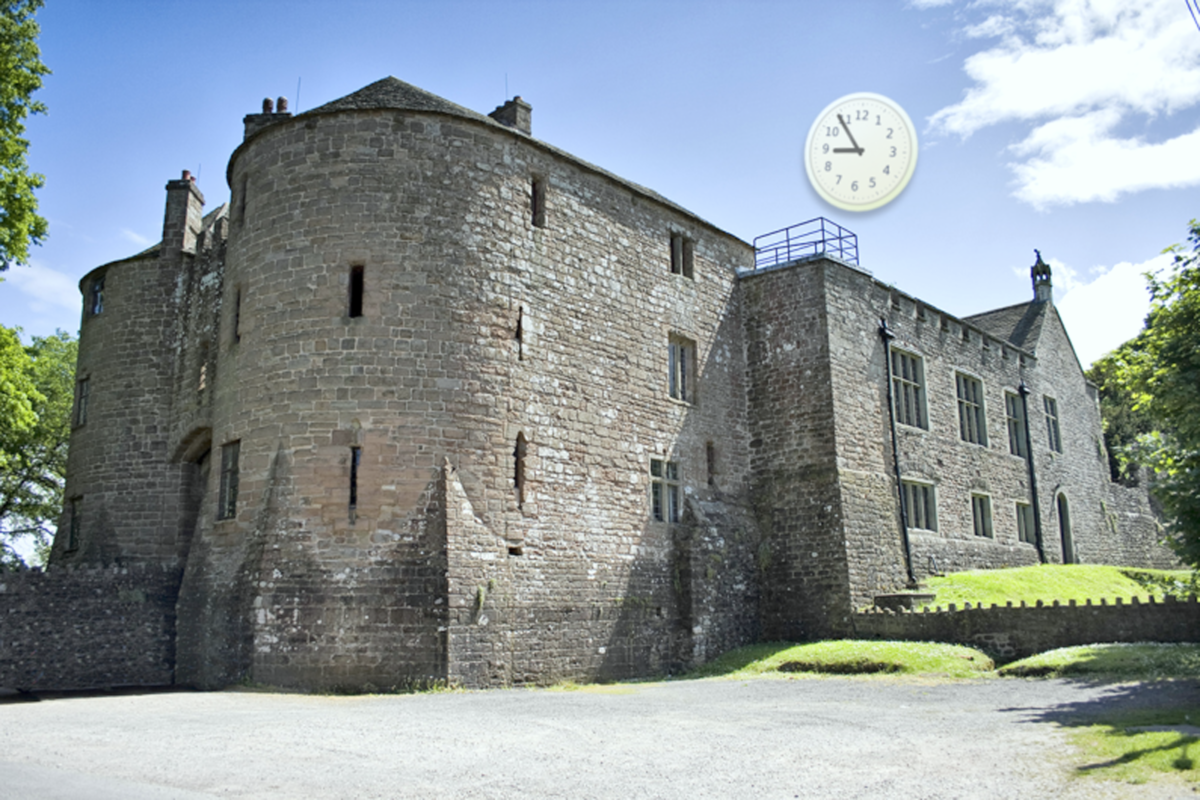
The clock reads 8,54
